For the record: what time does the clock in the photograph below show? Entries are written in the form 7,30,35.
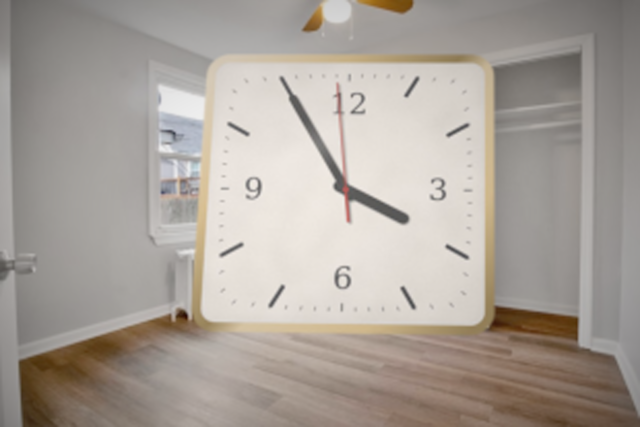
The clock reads 3,54,59
